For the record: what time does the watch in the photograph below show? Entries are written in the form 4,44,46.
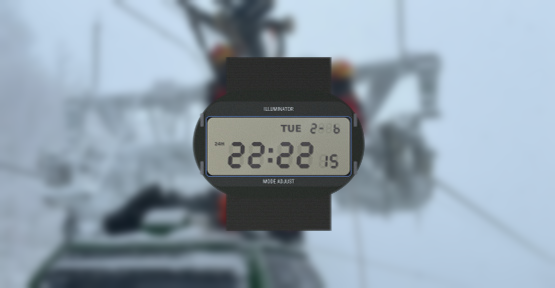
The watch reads 22,22,15
